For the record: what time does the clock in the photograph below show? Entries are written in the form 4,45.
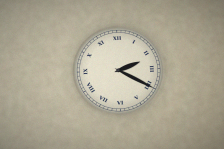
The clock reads 2,20
